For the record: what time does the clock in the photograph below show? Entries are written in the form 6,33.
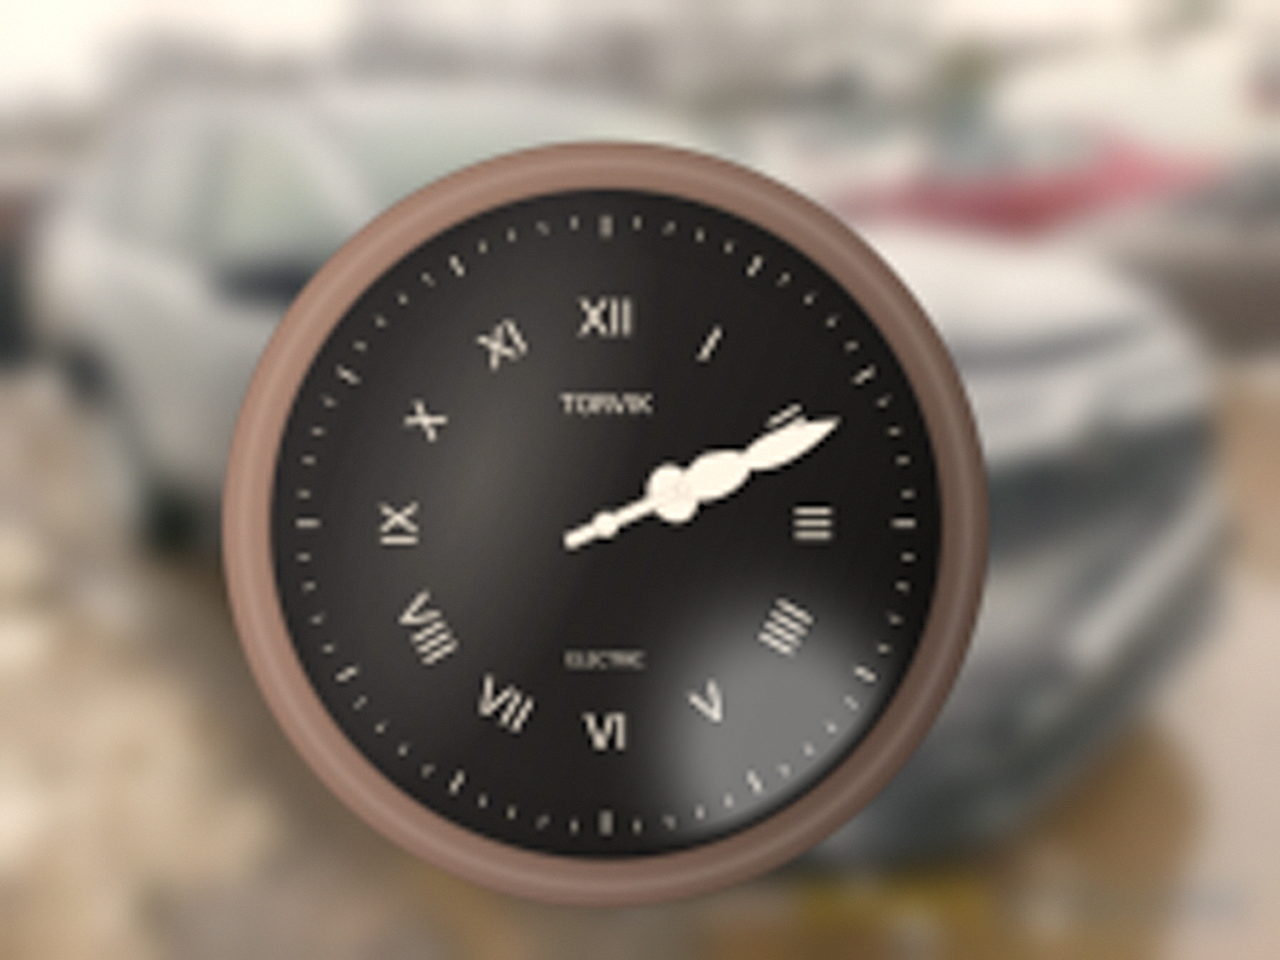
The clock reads 2,11
